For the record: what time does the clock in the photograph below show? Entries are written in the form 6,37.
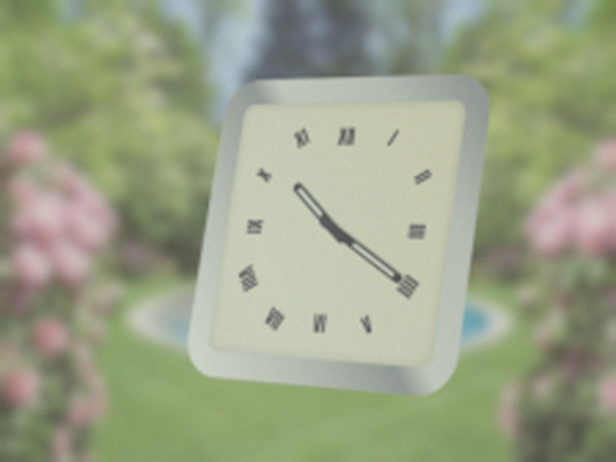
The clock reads 10,20
